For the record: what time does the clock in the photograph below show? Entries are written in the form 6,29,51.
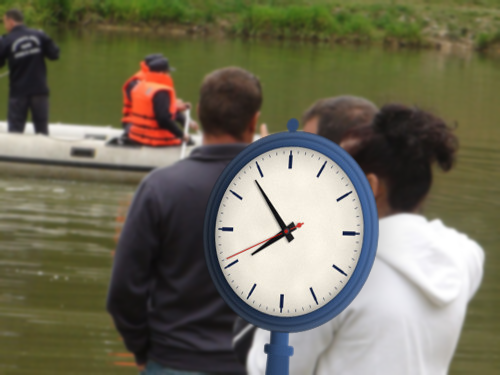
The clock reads 7,53,41
